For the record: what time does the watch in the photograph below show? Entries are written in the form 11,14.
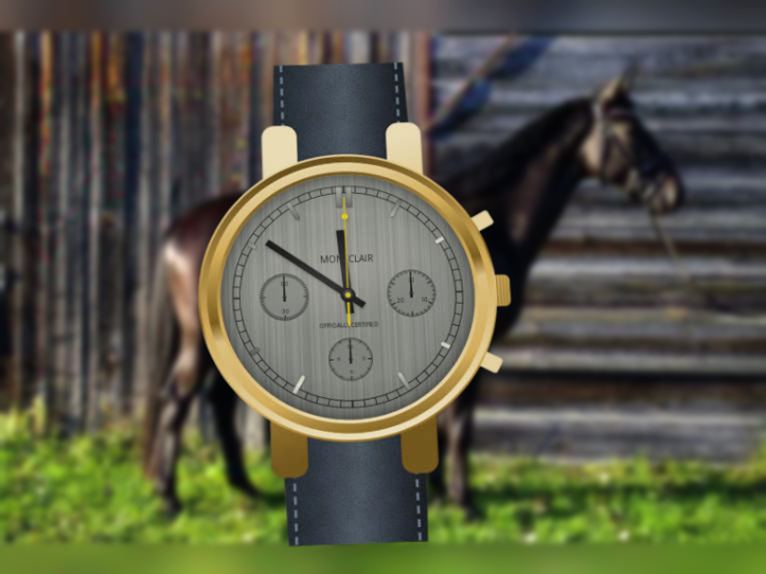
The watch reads 11,51
